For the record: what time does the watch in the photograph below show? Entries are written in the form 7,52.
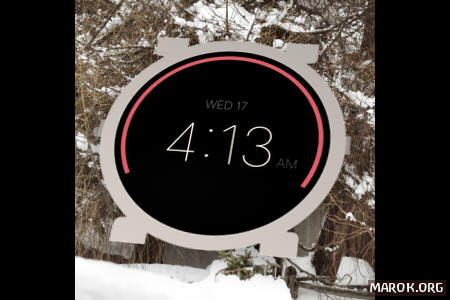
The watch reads 4,13
